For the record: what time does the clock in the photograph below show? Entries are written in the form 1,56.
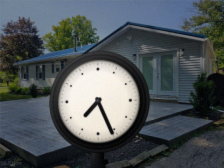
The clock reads 7,26
